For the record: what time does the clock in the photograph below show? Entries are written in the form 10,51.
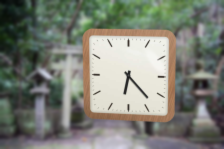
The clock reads 6,23
